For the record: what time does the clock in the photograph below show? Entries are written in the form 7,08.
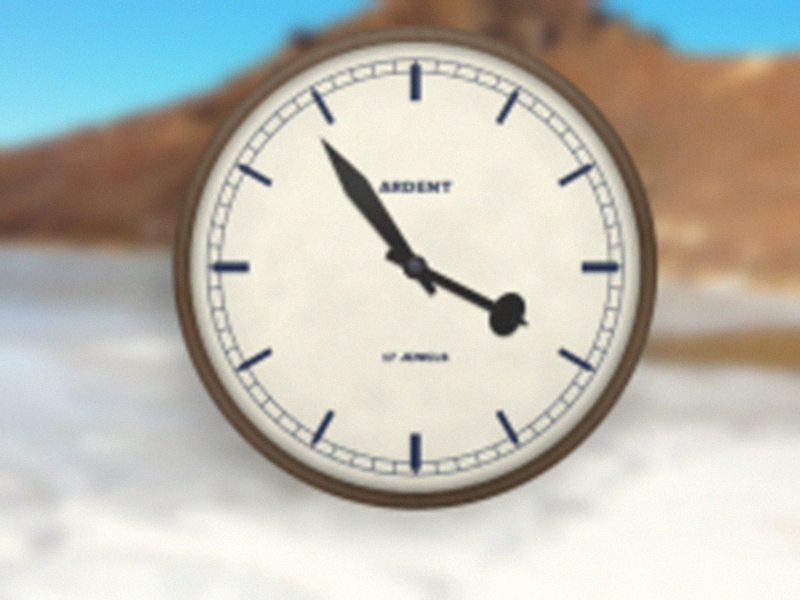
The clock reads 3,54
